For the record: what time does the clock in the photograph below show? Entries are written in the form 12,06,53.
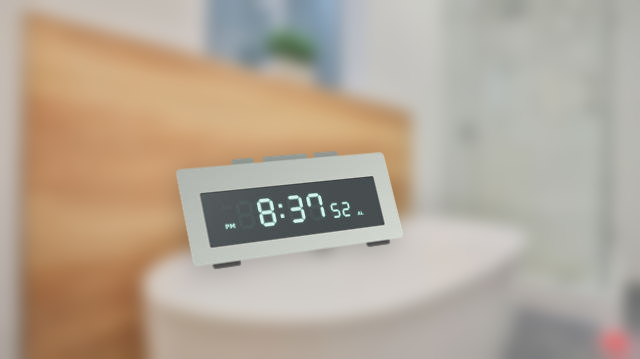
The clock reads 8,37,52
